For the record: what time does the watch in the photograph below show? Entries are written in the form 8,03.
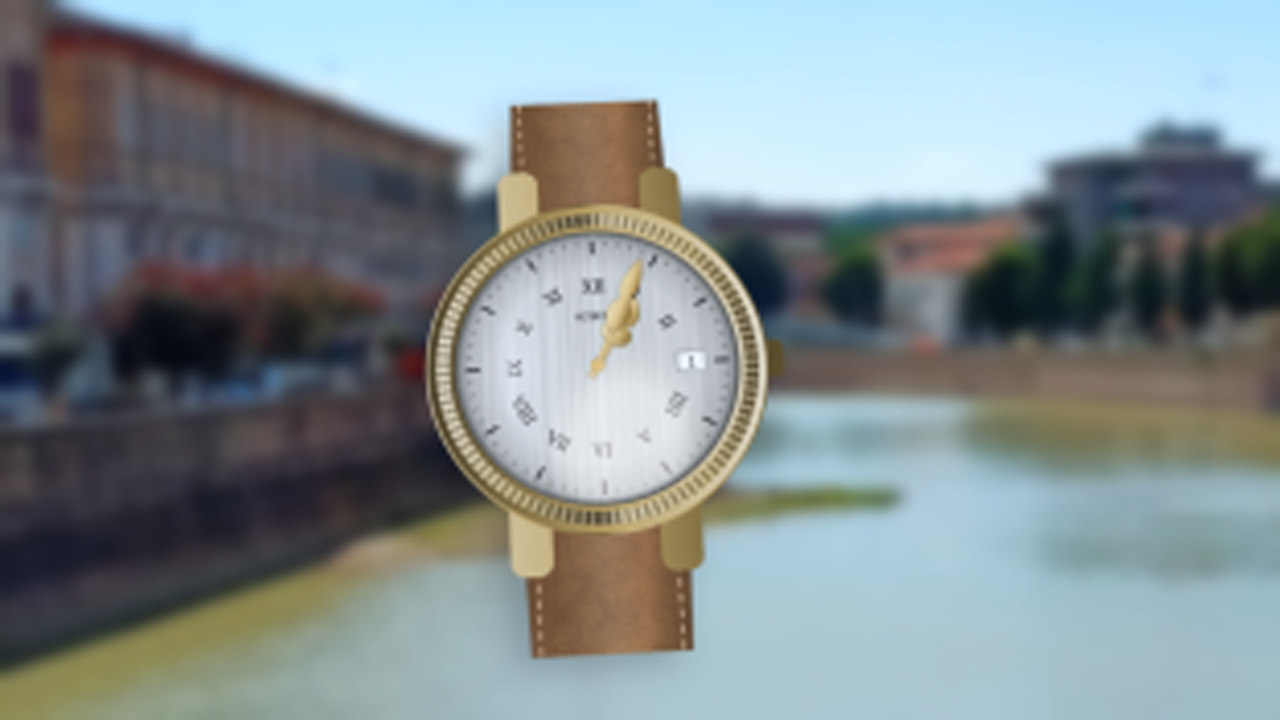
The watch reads 1,04
